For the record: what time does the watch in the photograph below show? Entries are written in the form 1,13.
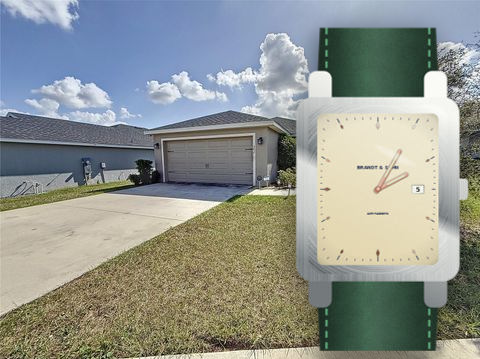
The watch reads 2,05
